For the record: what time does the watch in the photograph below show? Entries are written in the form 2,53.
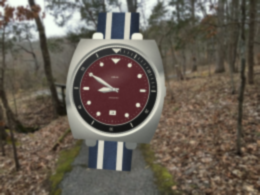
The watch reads 8,50
